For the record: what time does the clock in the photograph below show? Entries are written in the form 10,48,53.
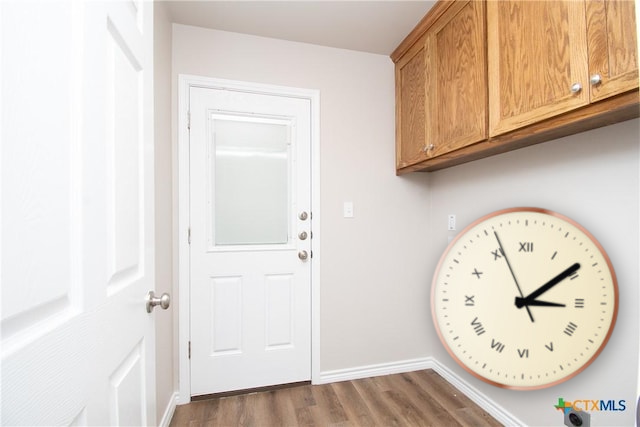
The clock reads 3,08,56
